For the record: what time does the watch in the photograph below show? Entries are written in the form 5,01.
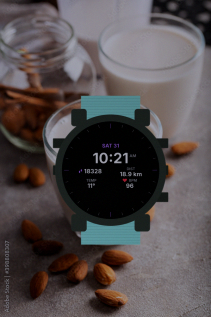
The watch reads 10,21
